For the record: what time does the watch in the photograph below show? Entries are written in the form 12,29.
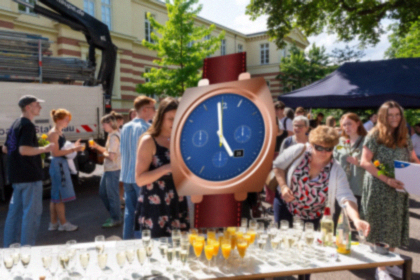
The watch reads 4,59
